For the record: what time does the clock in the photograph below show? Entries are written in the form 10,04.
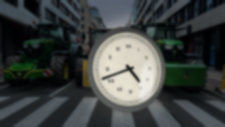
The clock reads 4,42
